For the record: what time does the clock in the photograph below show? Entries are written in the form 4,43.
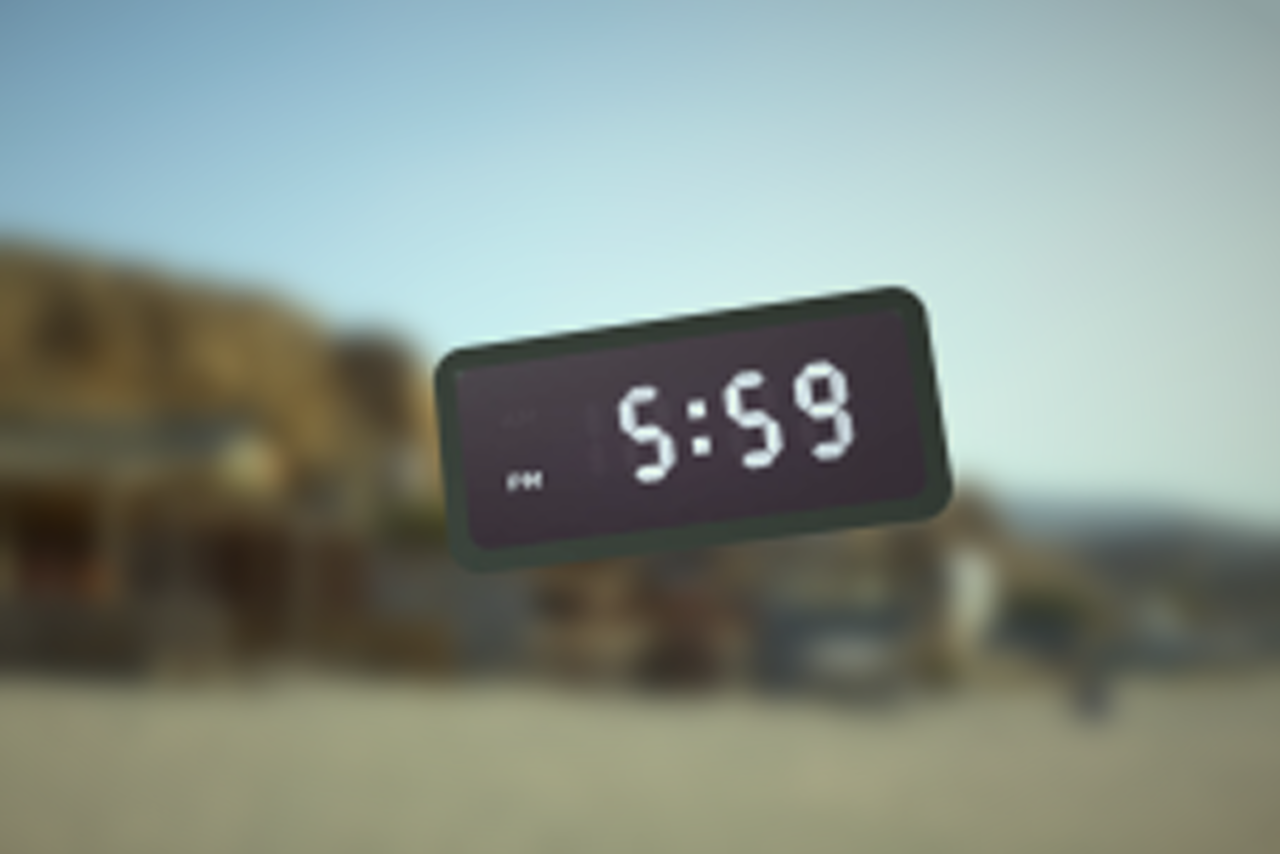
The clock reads 5,59
